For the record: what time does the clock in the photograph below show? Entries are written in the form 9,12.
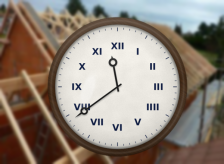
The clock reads 11,39
